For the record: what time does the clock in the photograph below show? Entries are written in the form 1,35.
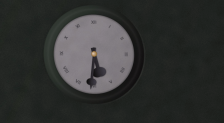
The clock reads 5,31
